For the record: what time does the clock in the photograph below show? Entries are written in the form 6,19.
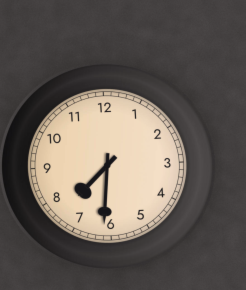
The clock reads 7,31
